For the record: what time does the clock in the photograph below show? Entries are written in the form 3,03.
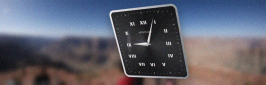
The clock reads 9,04
